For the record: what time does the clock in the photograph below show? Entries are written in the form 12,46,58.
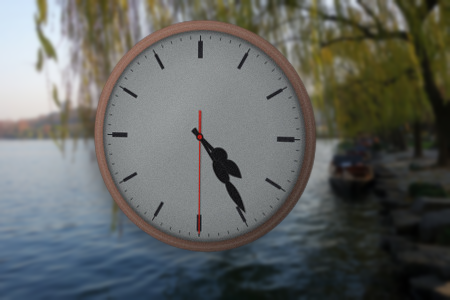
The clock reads 4,24,30
